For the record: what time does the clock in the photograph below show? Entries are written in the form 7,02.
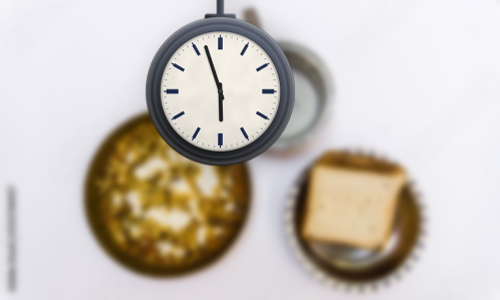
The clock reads 5,57
